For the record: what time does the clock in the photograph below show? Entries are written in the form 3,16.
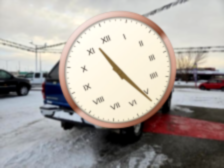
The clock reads 11,26
